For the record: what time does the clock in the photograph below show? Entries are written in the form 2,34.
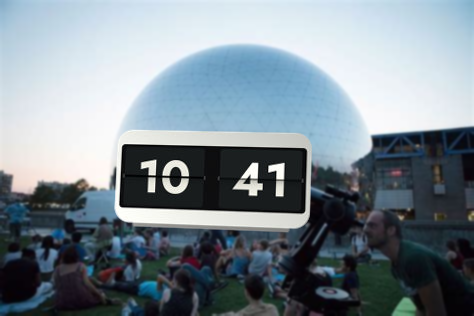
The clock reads 10,41
